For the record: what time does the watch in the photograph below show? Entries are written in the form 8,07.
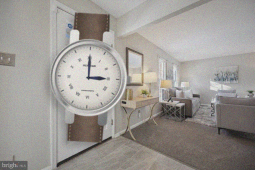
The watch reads 3,00
